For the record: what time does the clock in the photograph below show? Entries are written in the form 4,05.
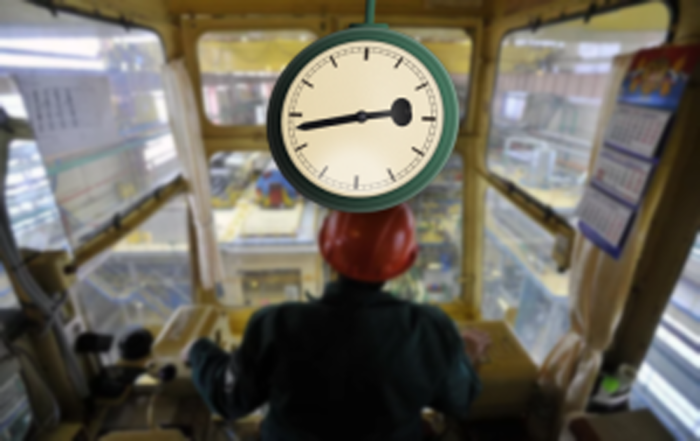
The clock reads 2,43
